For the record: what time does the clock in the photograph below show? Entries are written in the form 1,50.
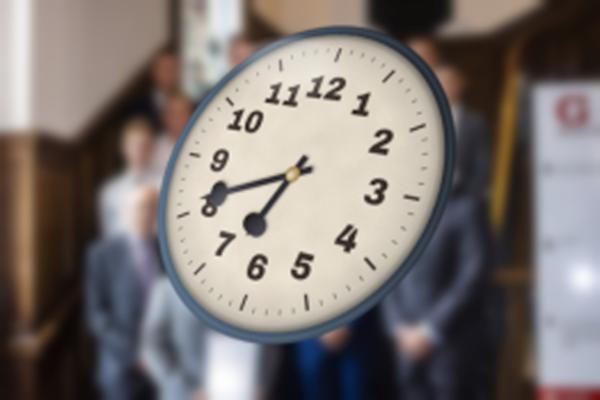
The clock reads 6,41
